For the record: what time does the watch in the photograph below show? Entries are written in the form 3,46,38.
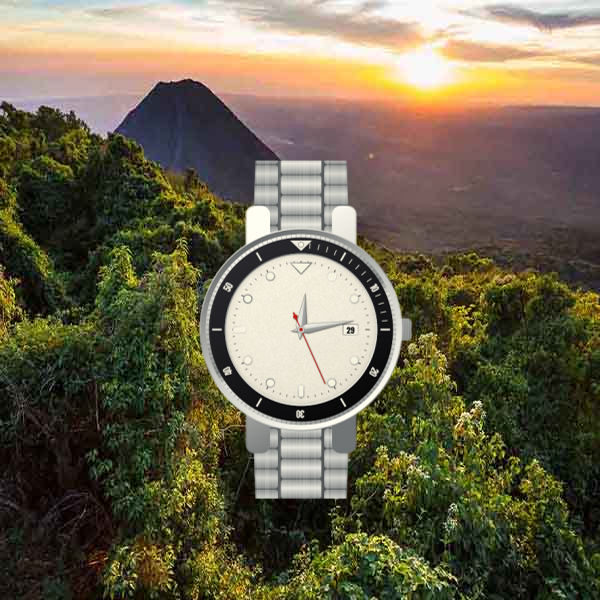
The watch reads 12,13,26
